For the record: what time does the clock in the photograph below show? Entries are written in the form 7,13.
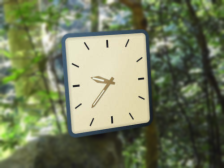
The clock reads 9,37
